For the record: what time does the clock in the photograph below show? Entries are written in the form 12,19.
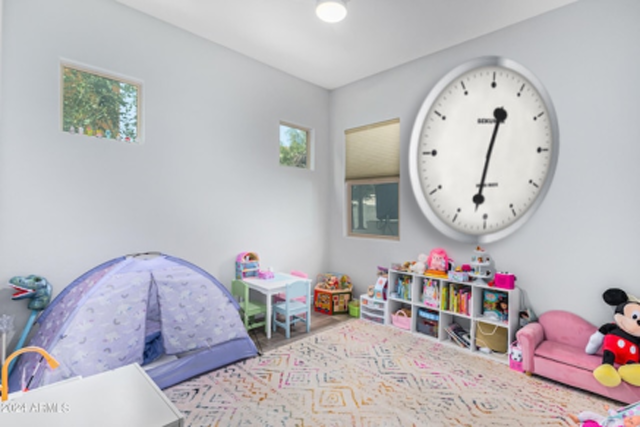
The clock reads 12,32
